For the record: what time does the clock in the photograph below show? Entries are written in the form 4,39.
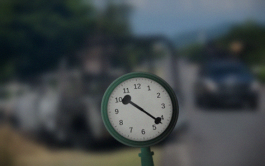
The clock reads 10,22
